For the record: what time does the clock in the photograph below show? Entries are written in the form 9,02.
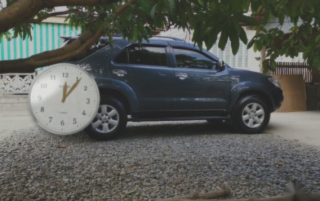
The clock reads 12,06
